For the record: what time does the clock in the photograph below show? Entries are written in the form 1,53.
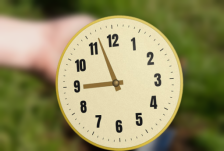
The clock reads 8,57
